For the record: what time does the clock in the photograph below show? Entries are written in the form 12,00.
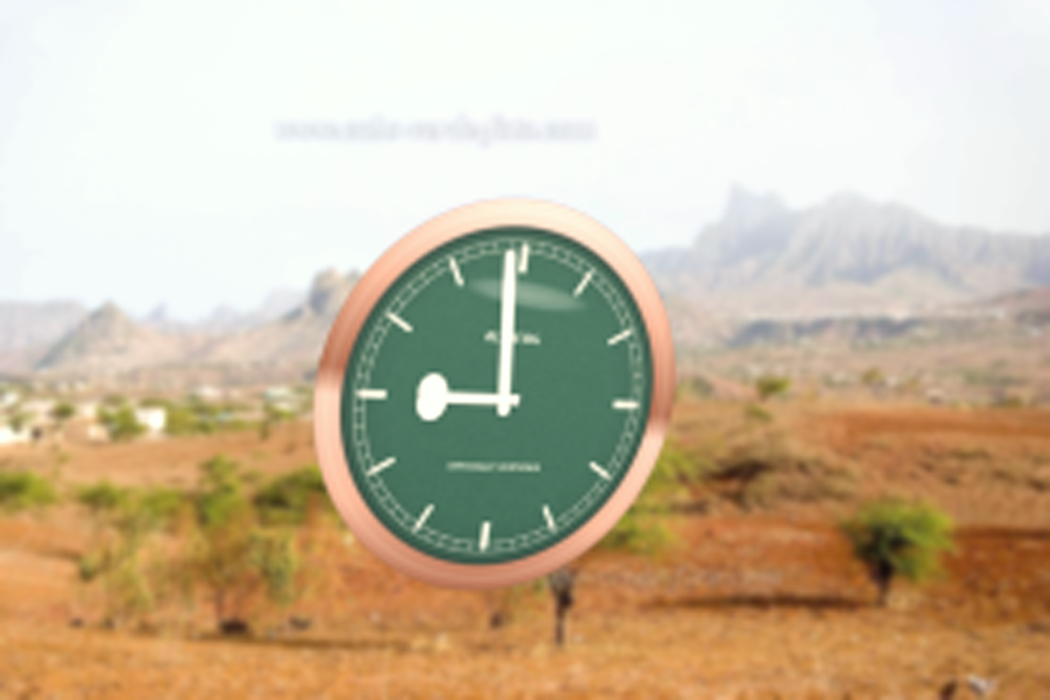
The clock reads 8,59
